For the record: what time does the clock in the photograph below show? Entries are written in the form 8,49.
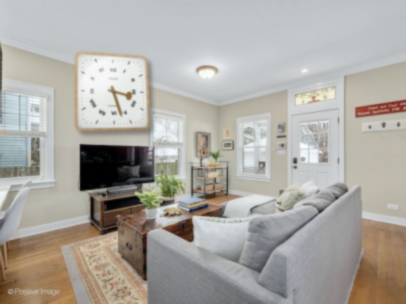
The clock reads 3,27
